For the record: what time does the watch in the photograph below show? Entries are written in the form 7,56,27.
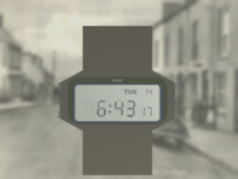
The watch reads 6,43,17
